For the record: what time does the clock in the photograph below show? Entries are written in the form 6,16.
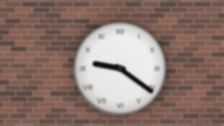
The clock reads 9,21
